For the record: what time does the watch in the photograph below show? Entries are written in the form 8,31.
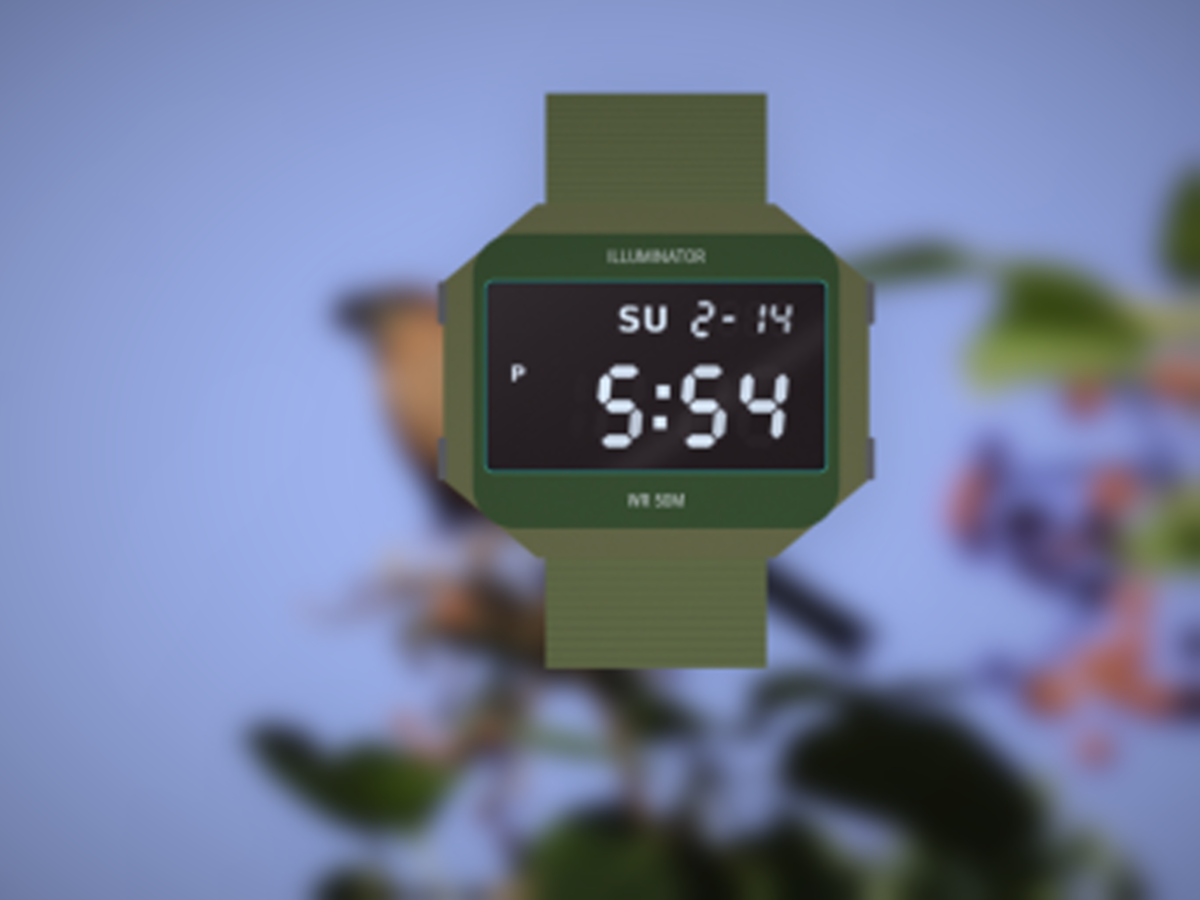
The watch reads 5,54
